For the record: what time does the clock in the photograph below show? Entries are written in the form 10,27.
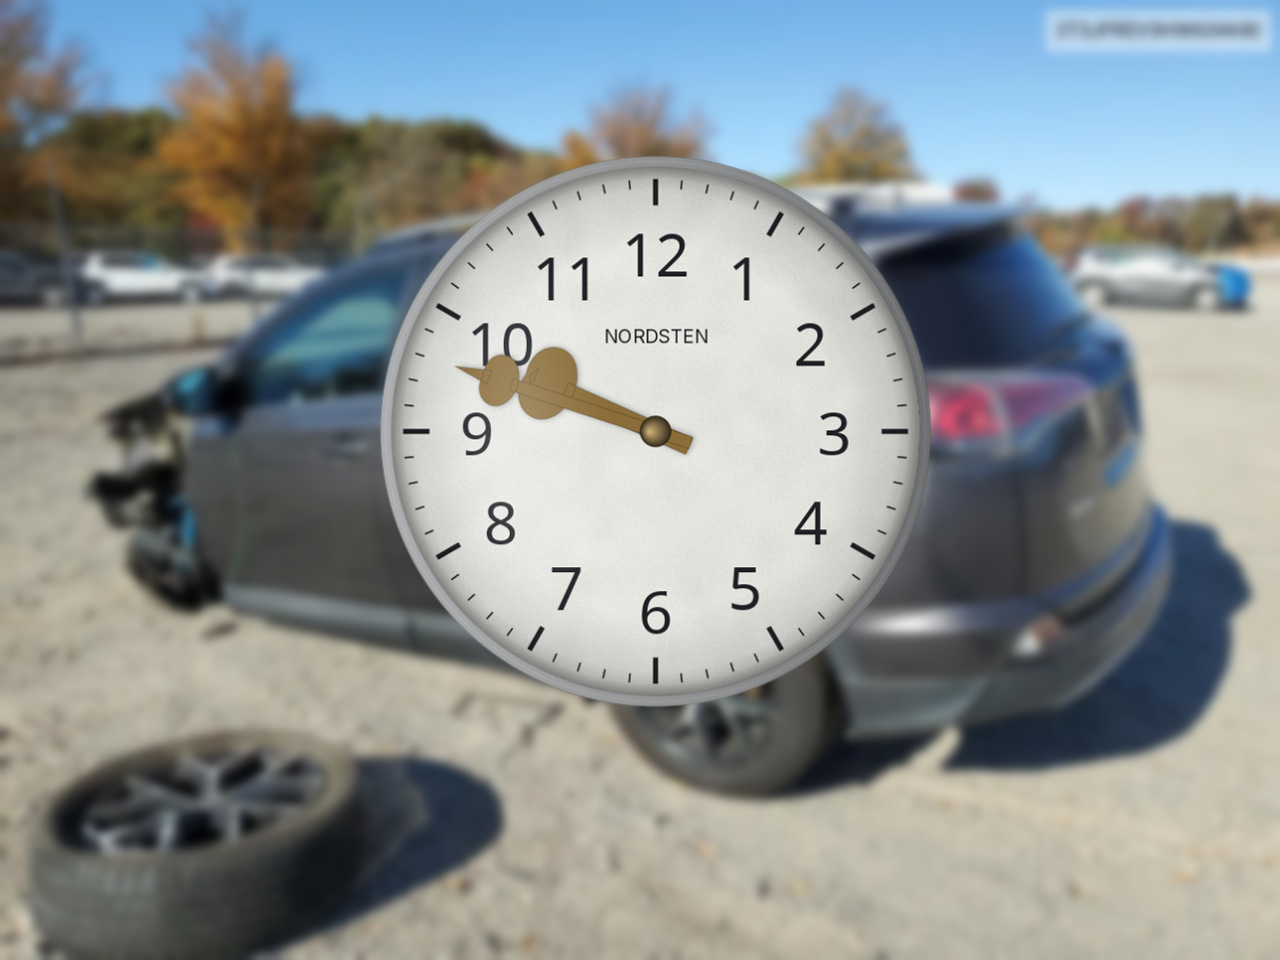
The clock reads 9,48
